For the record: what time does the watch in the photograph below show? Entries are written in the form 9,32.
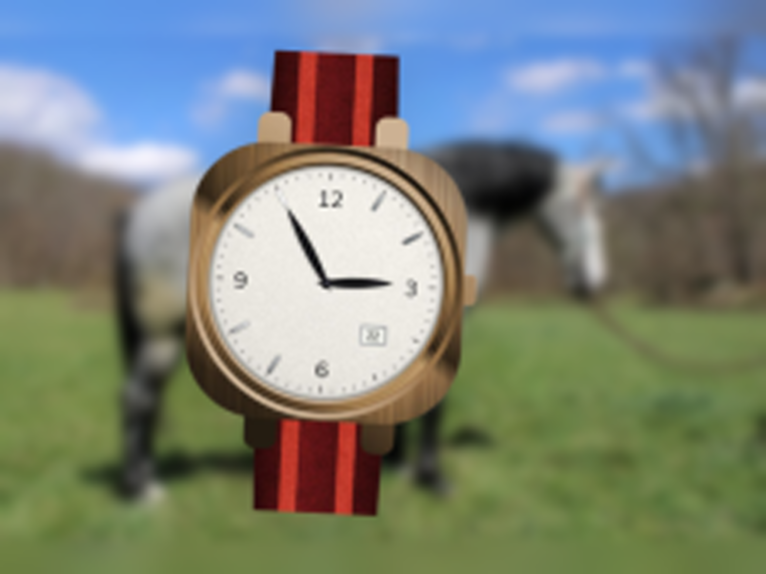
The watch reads 2,55
